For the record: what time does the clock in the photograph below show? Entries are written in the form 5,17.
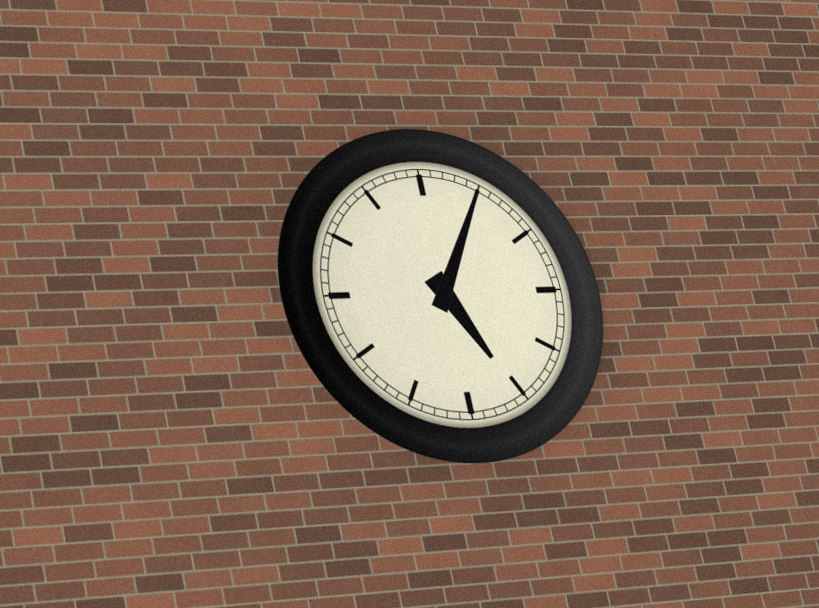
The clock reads 5,05
